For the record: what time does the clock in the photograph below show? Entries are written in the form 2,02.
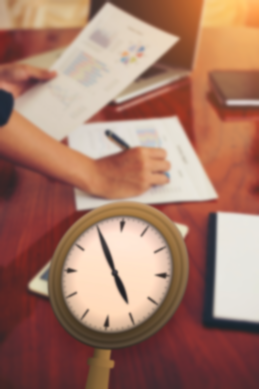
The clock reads 4,55
